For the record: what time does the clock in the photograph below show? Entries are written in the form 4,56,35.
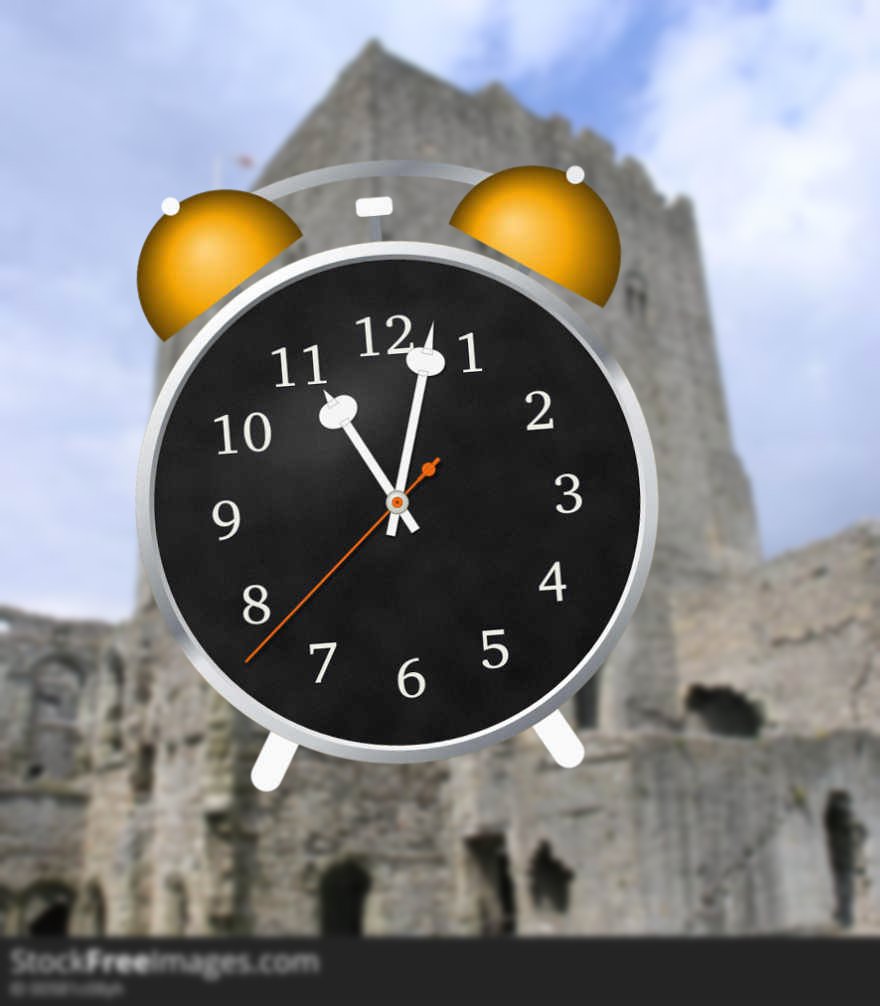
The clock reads 11,02,38
